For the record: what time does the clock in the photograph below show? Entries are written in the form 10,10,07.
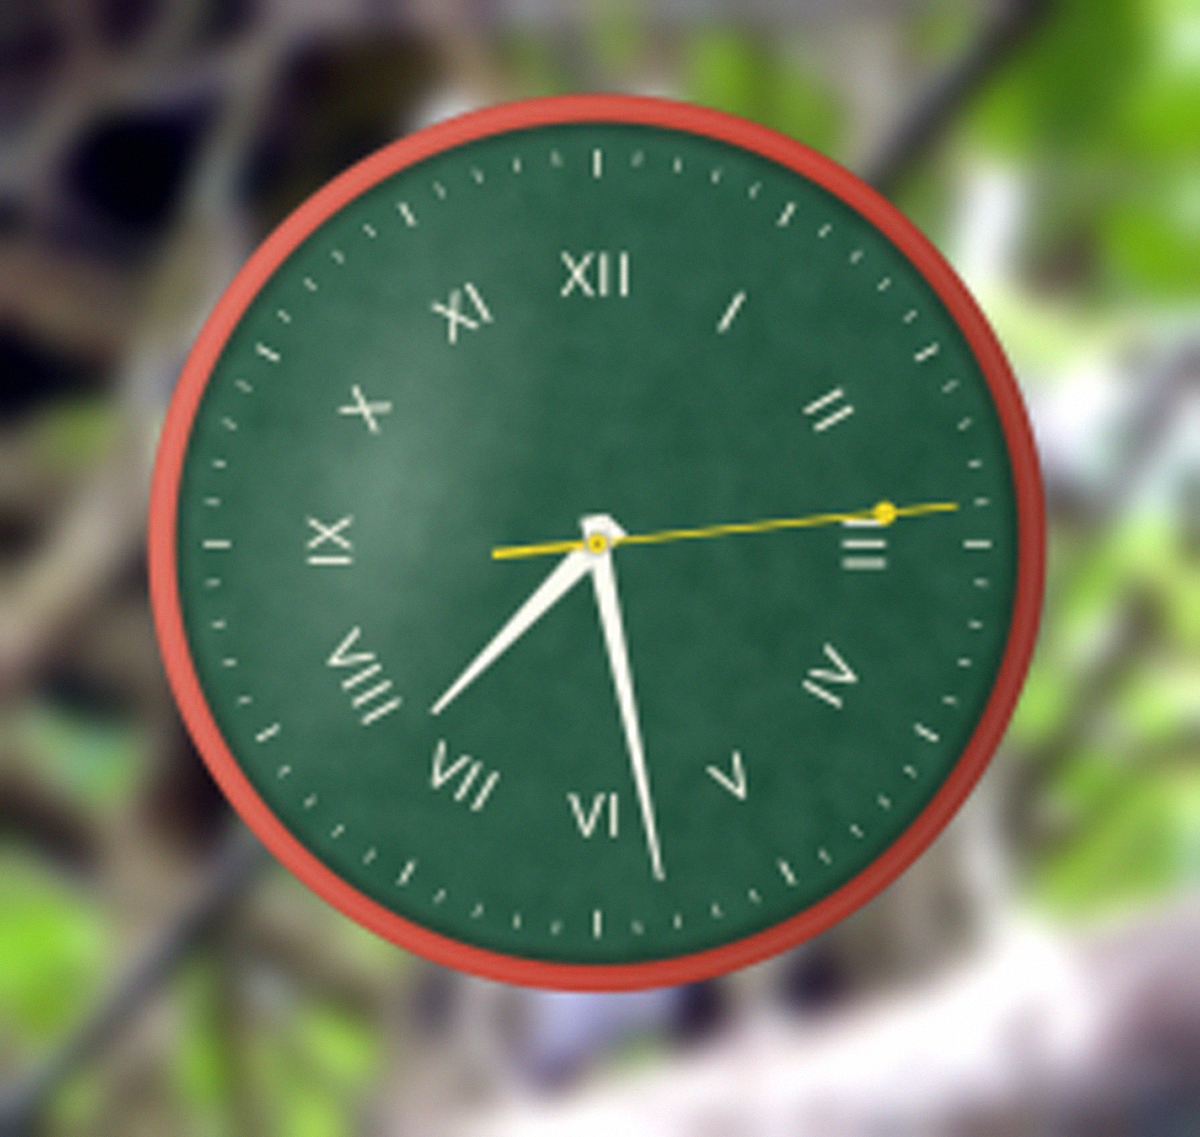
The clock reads 7,28,14
